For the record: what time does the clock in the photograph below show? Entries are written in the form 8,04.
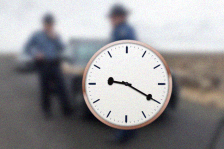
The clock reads 9,20
